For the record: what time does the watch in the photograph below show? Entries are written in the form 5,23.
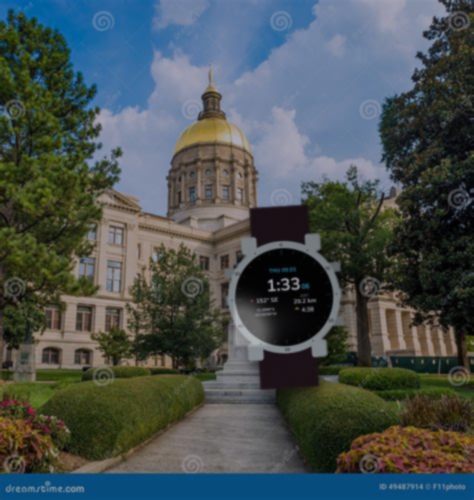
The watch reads 1,33
